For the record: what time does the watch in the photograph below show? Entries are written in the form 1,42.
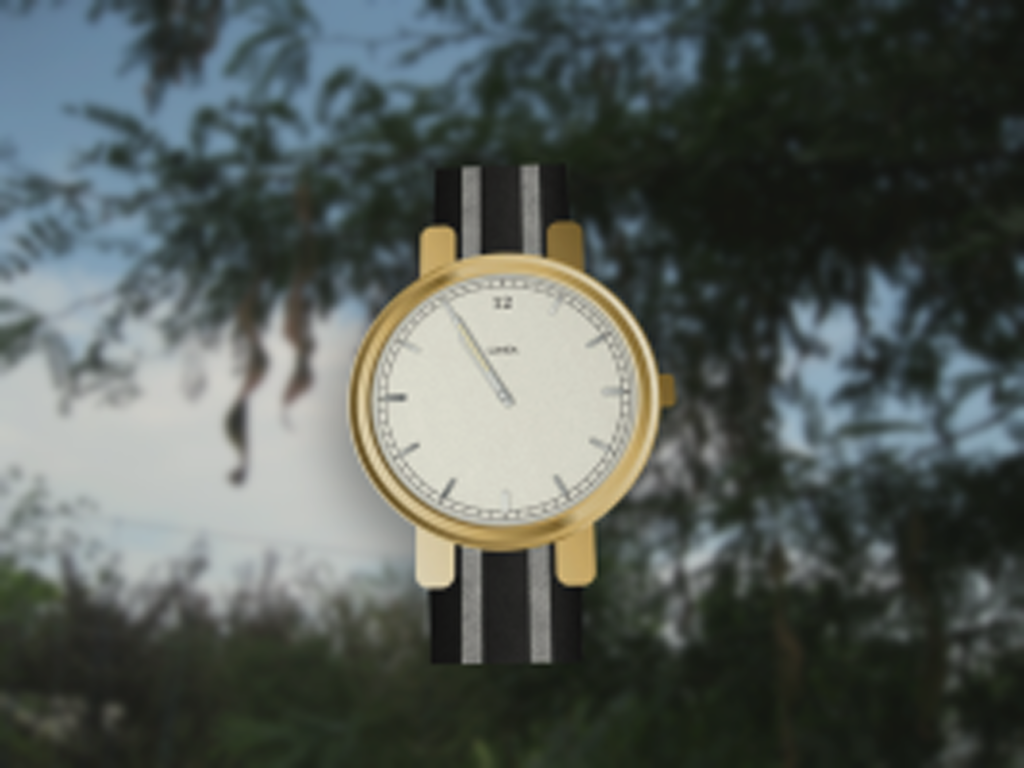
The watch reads 10,55
